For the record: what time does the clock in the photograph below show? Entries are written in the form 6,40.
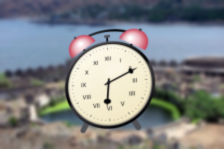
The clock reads 6,11
